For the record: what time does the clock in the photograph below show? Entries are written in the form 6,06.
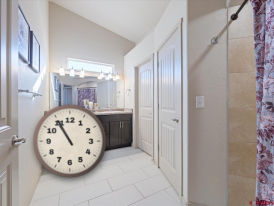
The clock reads 10,55
